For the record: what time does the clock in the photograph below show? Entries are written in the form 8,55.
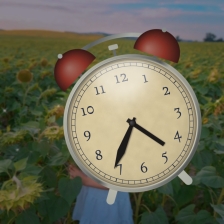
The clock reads 4,36
